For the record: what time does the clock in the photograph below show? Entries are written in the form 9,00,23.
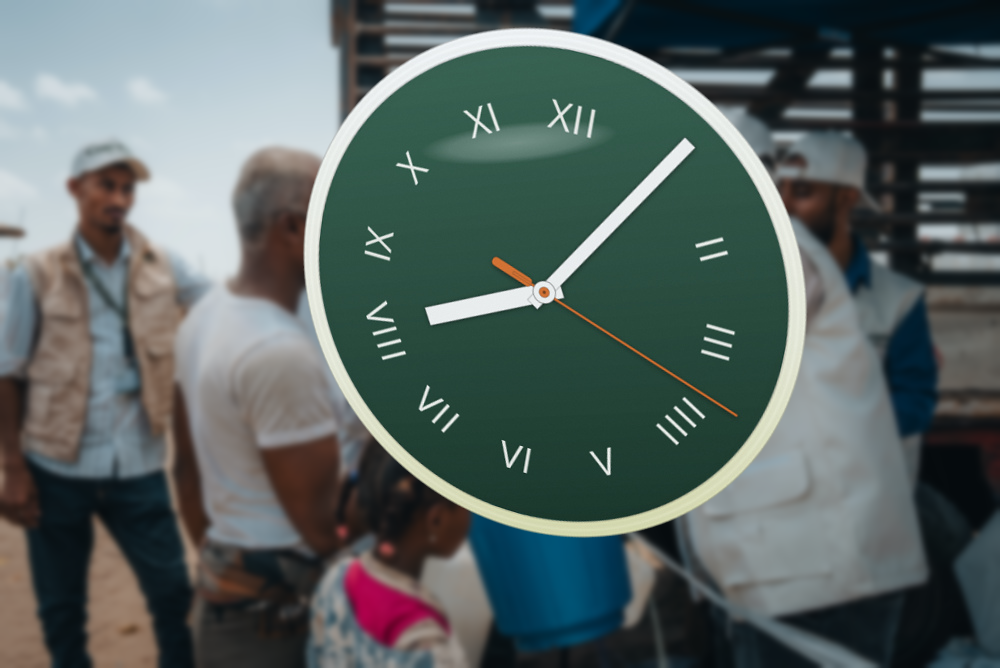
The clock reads 8,05,18
